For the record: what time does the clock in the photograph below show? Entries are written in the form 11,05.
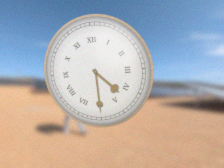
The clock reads 4,30
